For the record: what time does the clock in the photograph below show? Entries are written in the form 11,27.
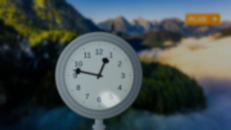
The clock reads 12,47
